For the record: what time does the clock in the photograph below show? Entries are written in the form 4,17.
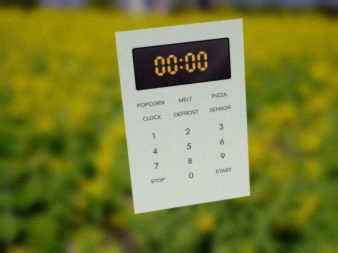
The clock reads 0,00
